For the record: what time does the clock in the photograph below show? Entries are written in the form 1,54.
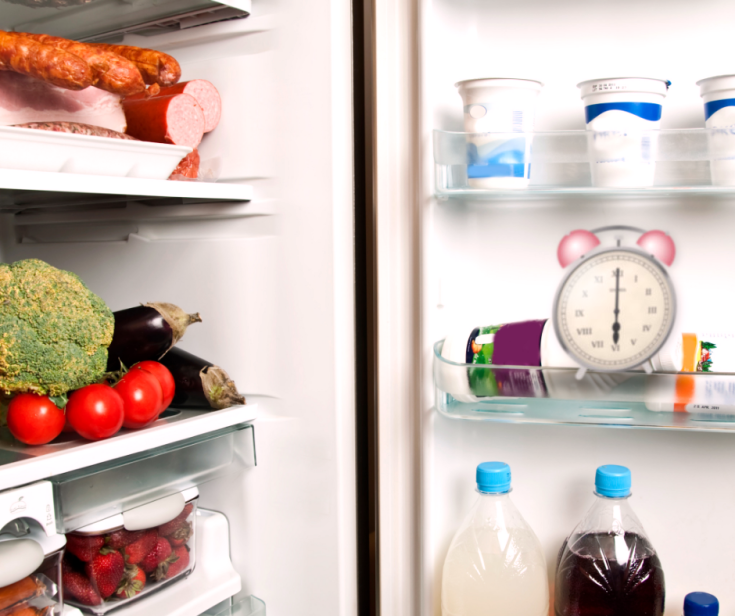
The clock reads 6,00
